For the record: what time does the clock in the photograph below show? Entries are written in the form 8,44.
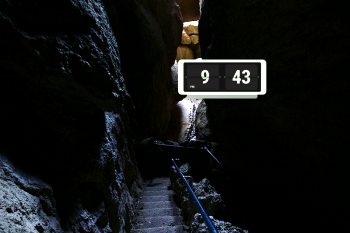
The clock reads 9,43
